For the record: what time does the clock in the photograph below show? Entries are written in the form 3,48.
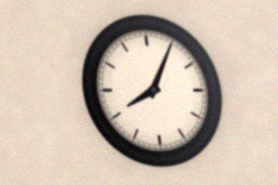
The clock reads 8,05
